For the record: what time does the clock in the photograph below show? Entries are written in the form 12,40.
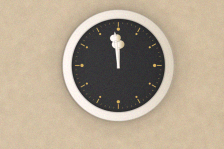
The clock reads 11,59
